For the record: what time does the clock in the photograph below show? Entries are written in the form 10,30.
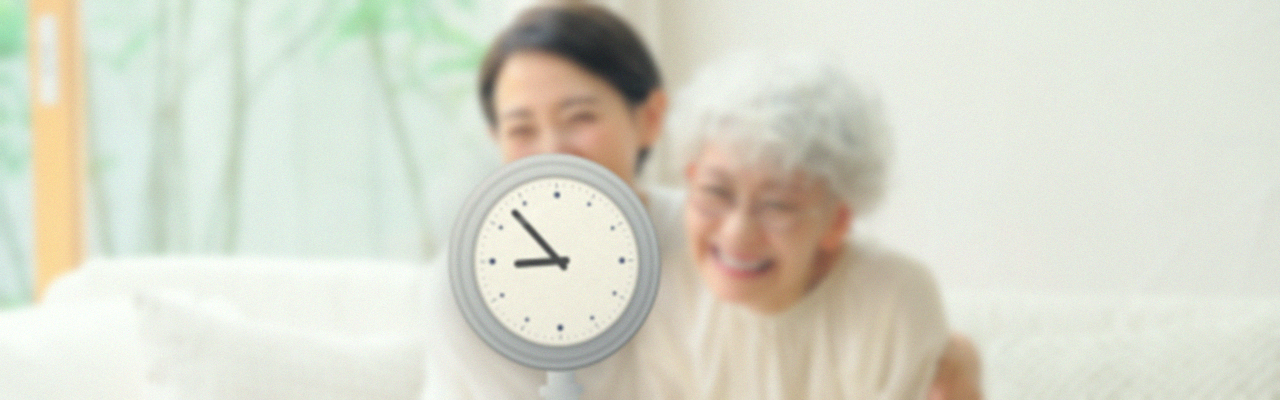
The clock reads 8,53
